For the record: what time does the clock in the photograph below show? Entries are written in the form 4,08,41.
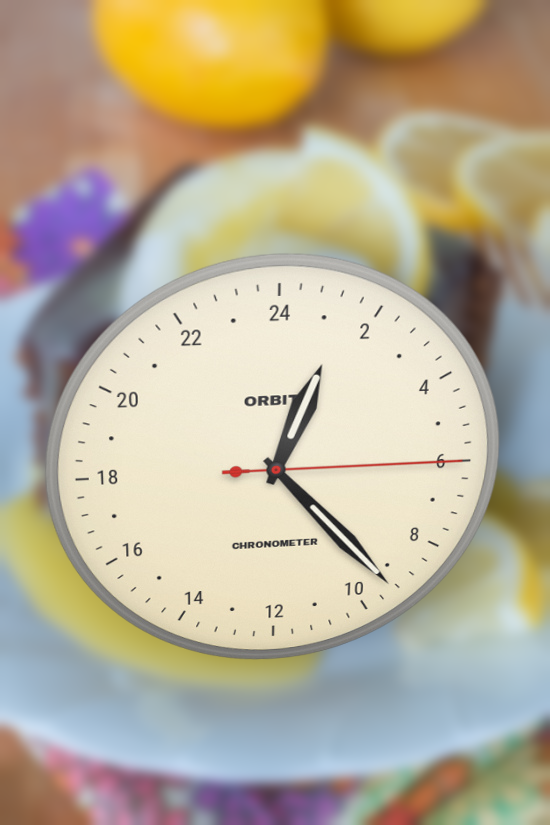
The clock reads 1,23,15
